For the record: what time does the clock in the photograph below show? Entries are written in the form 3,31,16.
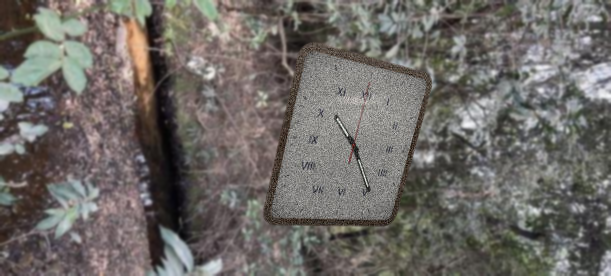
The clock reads 10,24,00
